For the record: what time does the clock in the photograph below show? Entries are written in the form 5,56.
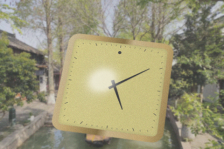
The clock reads 5,09
